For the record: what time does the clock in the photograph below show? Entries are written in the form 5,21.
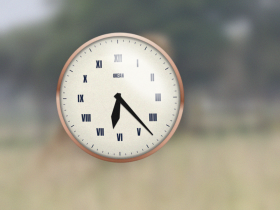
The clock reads 6,23
